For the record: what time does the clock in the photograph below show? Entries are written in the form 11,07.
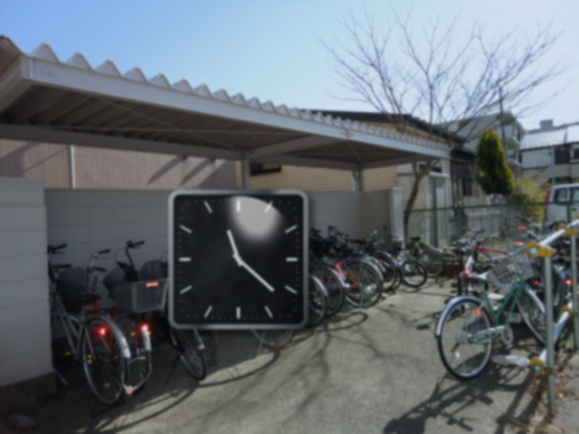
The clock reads 11,22
